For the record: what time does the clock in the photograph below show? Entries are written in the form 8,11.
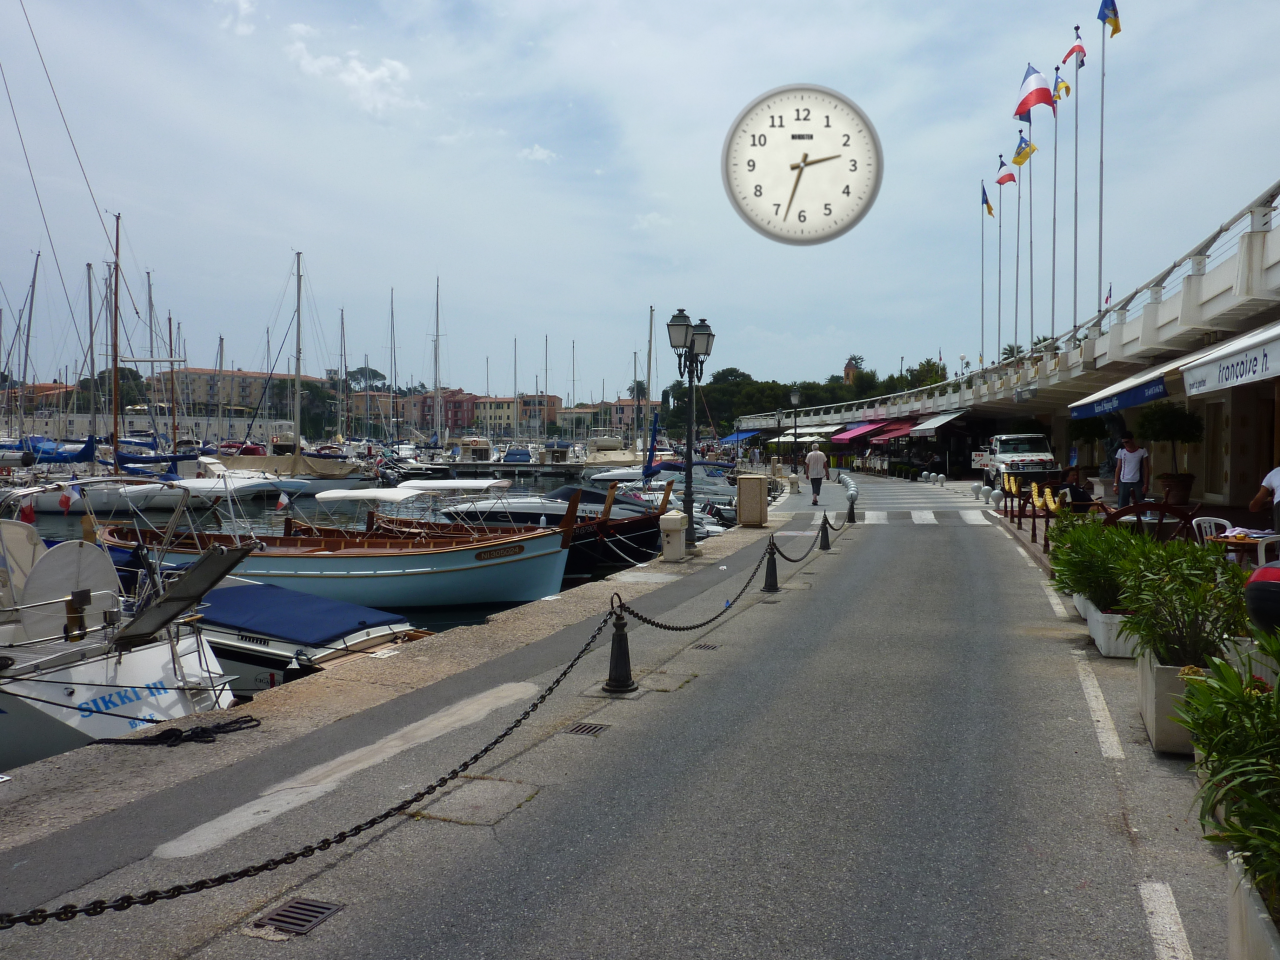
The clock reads 2,33
